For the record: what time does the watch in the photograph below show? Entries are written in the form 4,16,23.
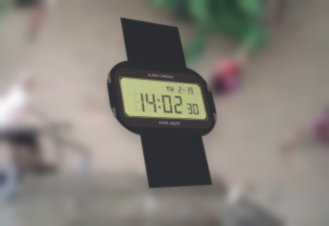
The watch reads 14,02,30
